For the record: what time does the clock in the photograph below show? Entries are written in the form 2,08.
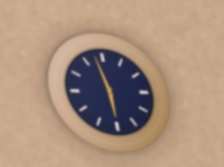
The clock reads 5,58
